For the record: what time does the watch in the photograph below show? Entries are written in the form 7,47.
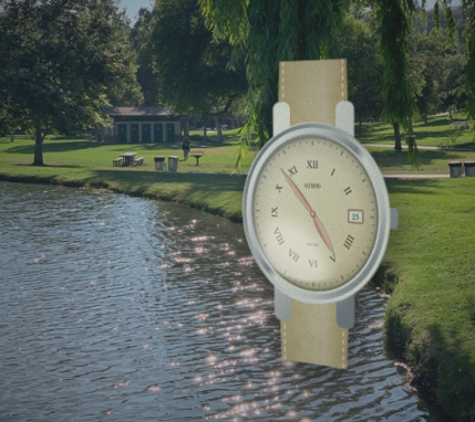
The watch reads 4,53
